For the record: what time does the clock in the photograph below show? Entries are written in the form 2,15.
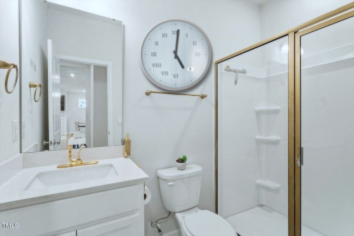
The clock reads 5,01
